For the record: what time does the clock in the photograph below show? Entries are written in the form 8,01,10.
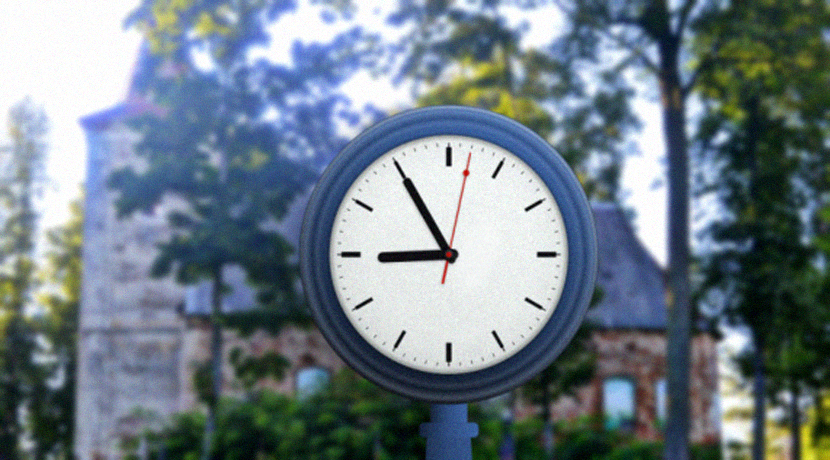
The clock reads 8,55,02
